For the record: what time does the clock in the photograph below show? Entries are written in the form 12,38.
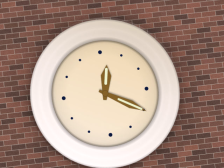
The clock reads 12,20
